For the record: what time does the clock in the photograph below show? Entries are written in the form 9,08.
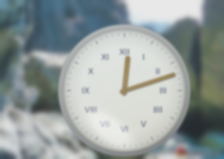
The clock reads 12,12
